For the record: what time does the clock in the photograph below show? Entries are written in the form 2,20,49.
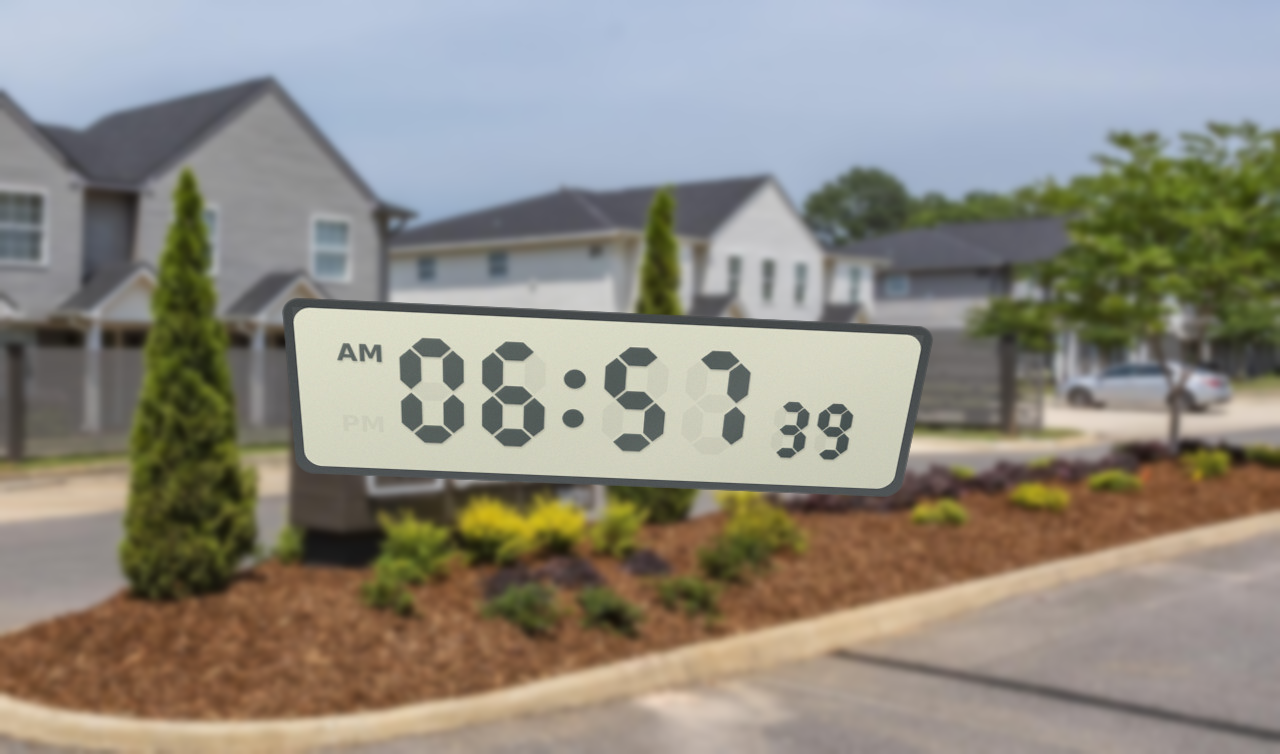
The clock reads 6,57,39
